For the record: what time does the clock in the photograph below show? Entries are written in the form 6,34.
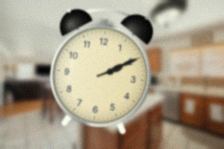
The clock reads 2,10
